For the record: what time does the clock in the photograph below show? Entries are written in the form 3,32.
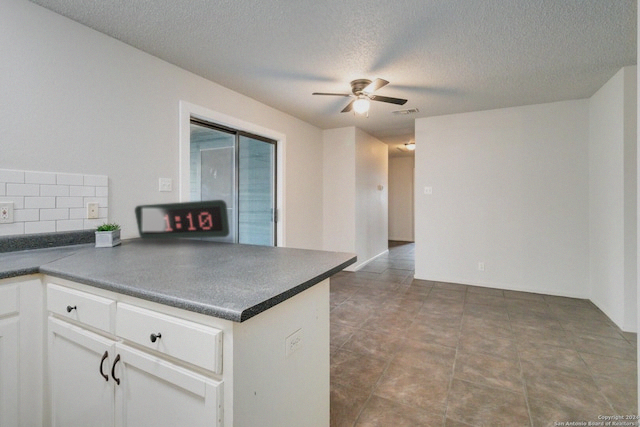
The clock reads 1,10
